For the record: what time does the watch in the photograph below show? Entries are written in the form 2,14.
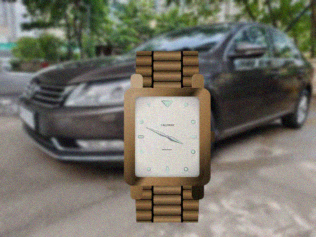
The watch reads 3,49
